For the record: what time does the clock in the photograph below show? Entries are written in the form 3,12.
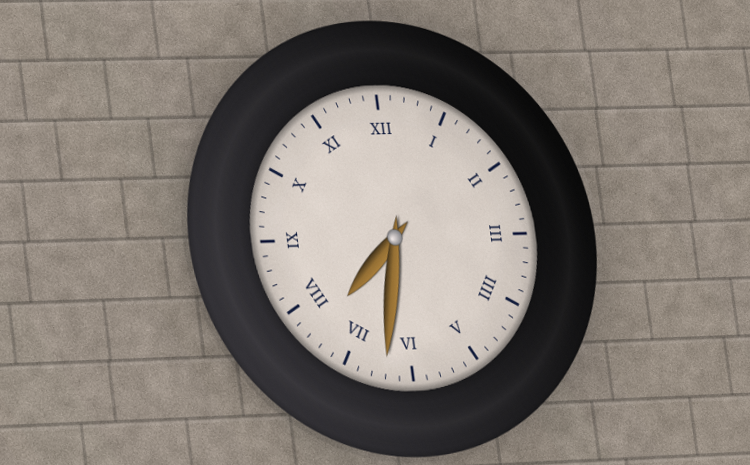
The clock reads 7,32
